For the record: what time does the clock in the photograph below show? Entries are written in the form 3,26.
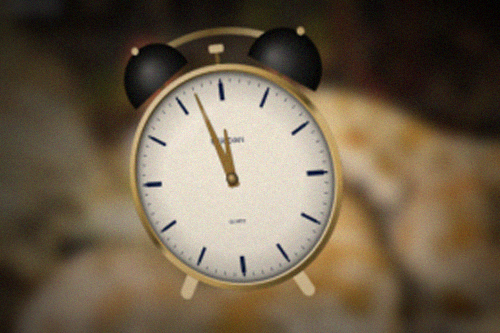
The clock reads 11,57
